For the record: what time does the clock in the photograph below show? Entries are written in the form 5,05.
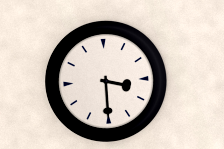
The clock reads 3,30
